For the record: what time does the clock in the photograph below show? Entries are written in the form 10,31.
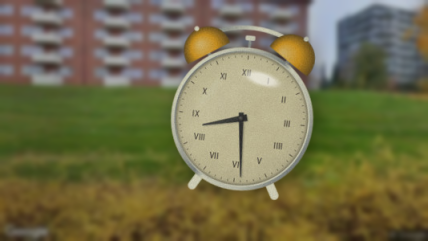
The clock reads 8,29
